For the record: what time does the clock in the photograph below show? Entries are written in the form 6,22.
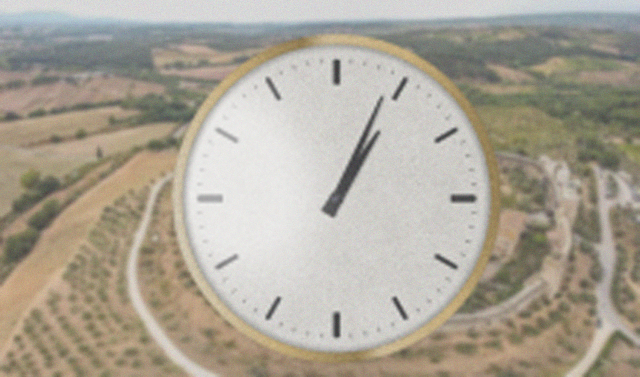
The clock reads 1,04
